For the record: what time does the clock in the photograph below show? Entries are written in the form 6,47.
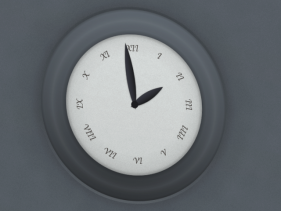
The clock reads 1,59
